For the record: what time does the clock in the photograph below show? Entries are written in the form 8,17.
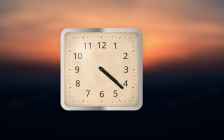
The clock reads 4,22
